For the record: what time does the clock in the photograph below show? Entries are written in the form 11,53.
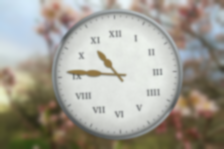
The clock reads 10,46
